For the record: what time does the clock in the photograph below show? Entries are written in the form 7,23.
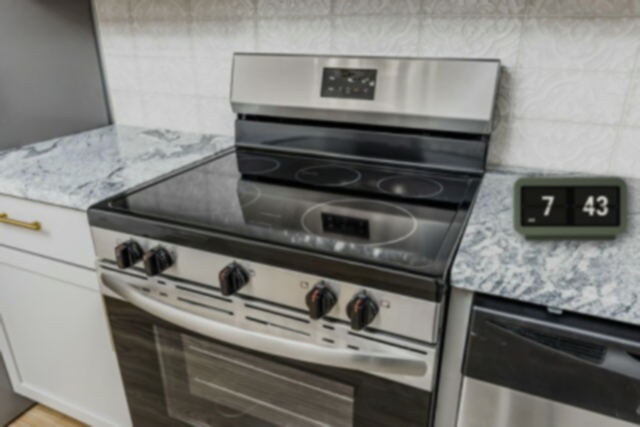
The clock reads 7,43
